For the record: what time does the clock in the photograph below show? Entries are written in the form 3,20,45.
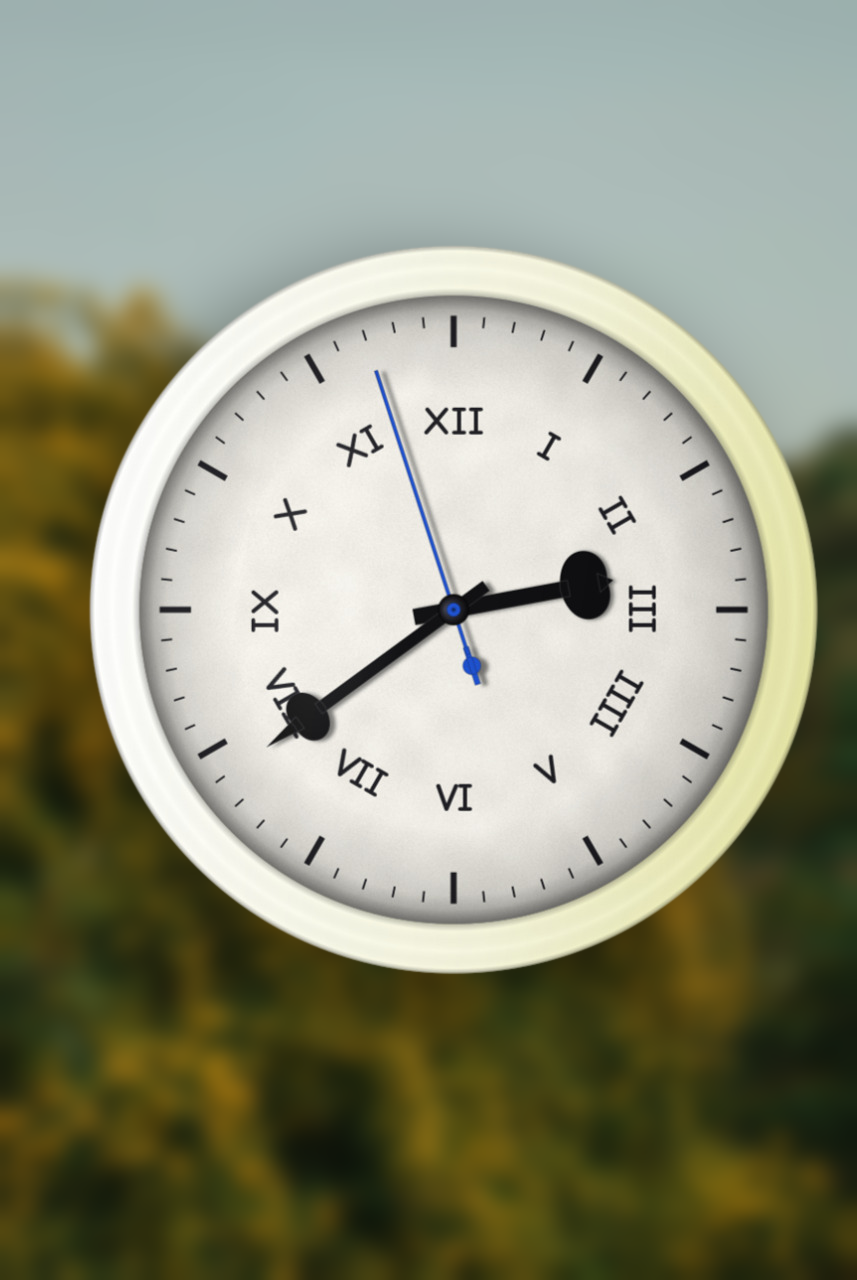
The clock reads 2,38,57
